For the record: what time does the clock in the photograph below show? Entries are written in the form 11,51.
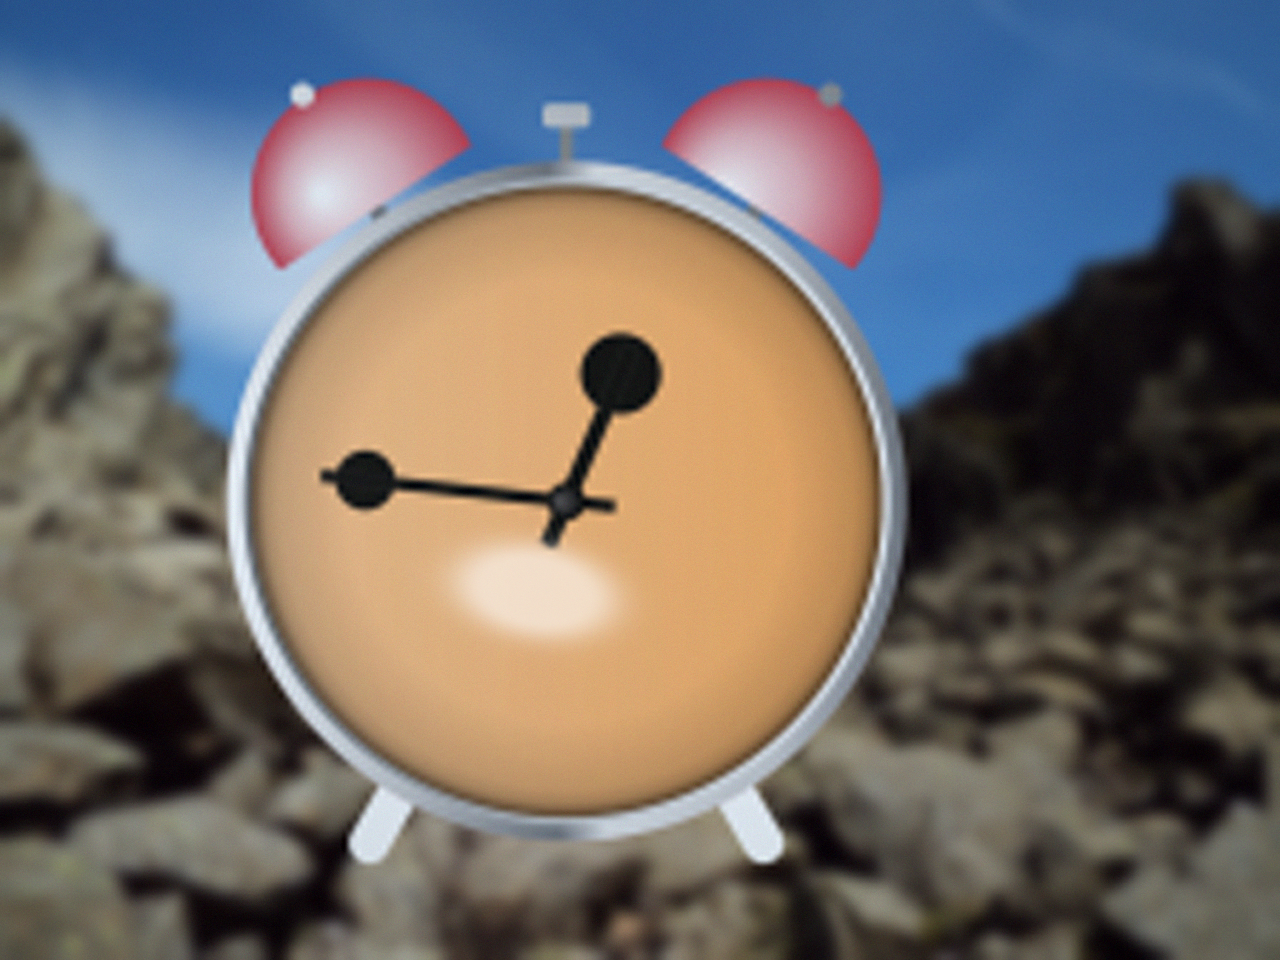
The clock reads 12,46
